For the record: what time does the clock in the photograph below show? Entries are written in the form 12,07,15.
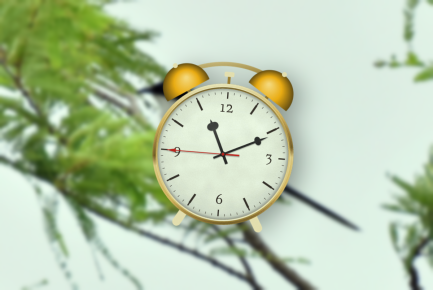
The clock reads 11,10,45
